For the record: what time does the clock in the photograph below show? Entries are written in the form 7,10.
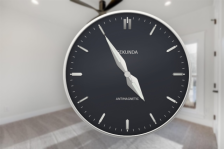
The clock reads 4,55
